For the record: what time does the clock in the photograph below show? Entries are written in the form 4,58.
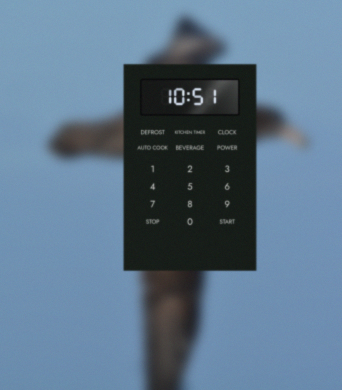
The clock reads 10,51
